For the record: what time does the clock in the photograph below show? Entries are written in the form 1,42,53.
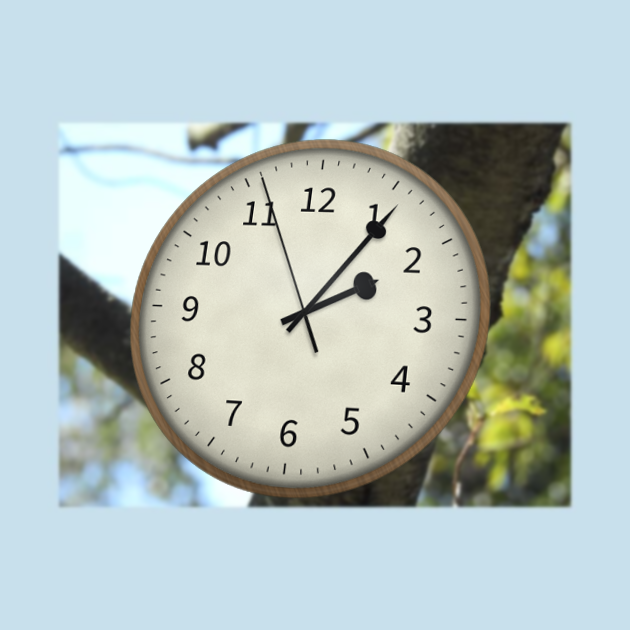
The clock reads 2,05,56
